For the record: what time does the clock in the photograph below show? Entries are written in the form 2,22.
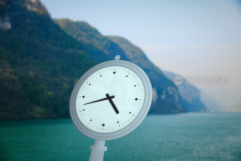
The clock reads 4,42
